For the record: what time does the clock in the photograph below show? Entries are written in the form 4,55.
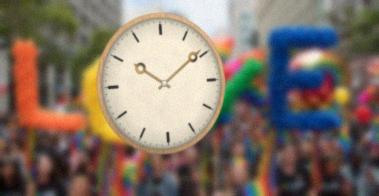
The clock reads 10,09
